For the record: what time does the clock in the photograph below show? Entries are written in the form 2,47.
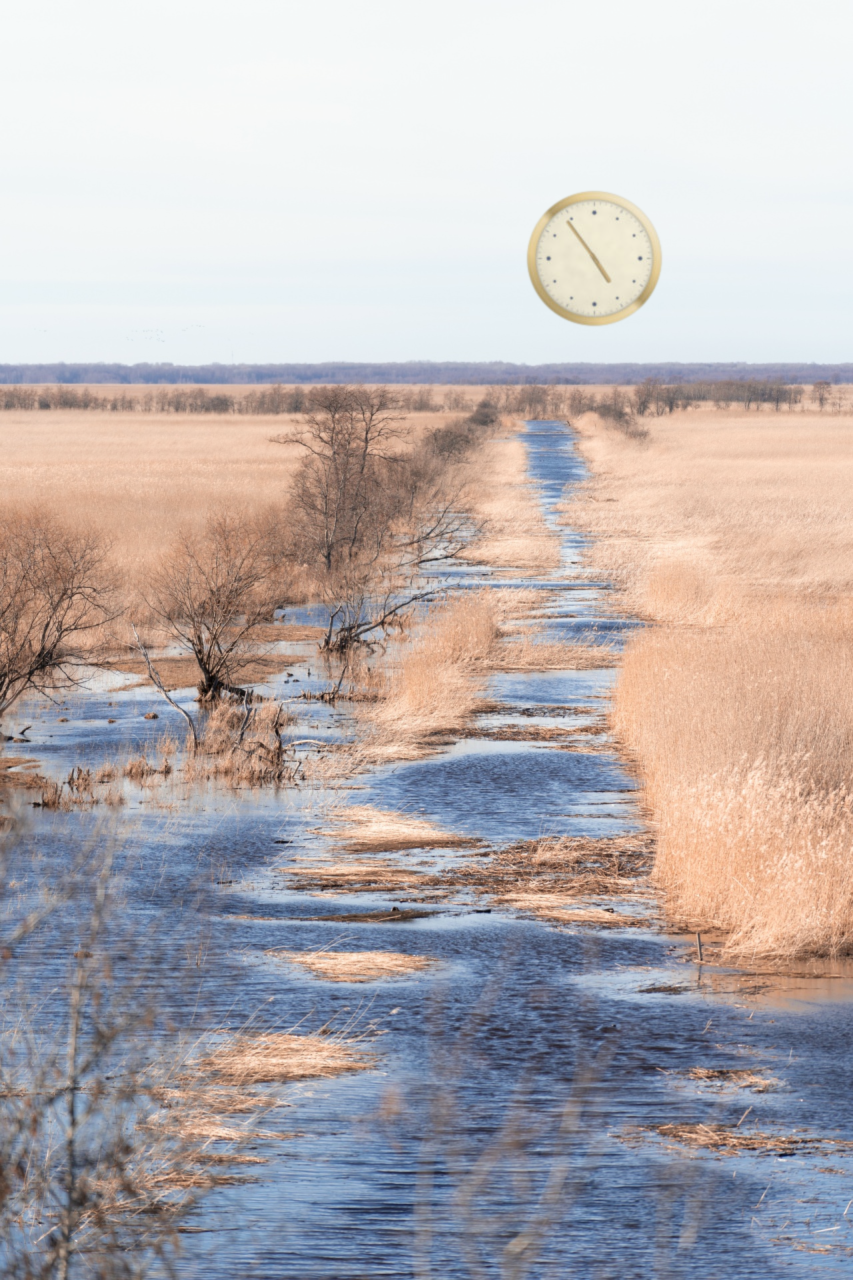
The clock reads 4,54
